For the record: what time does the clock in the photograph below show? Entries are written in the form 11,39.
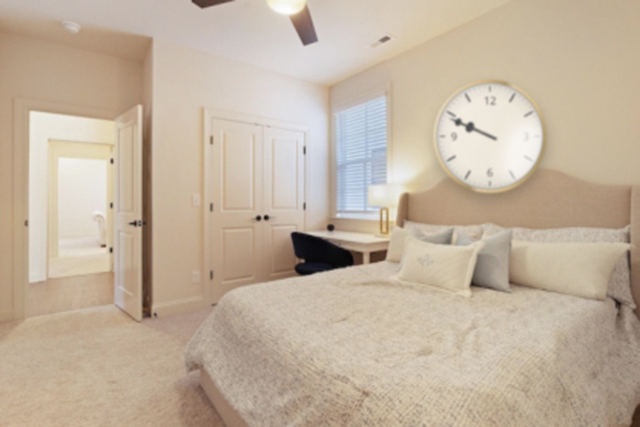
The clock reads 9,49
